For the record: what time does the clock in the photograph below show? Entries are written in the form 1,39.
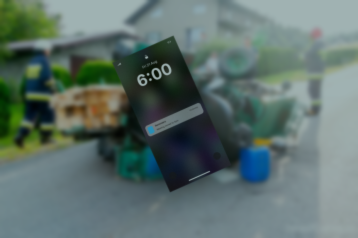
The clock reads 6,00
